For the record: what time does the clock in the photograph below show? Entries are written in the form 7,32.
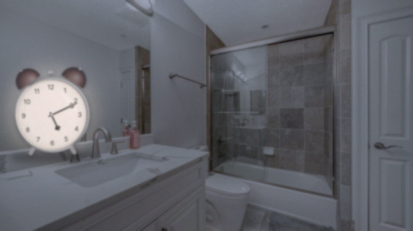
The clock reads 5,11
